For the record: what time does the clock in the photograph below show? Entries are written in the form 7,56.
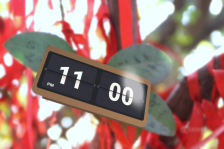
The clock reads 11,00
